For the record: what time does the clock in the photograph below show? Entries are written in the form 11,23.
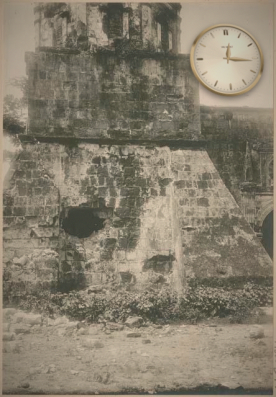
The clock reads 12,16
